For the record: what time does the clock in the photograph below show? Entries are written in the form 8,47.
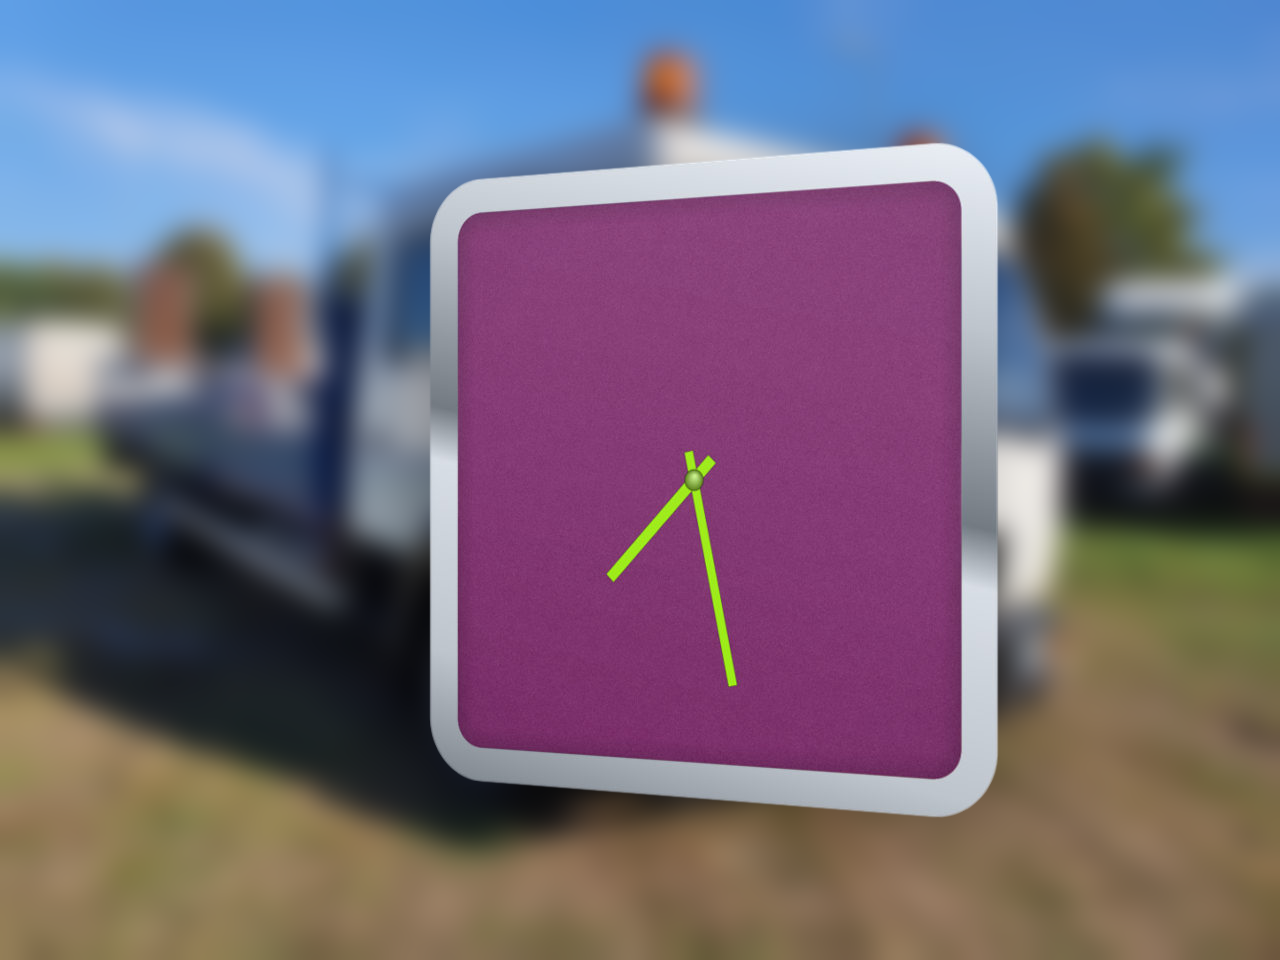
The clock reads 7,28
